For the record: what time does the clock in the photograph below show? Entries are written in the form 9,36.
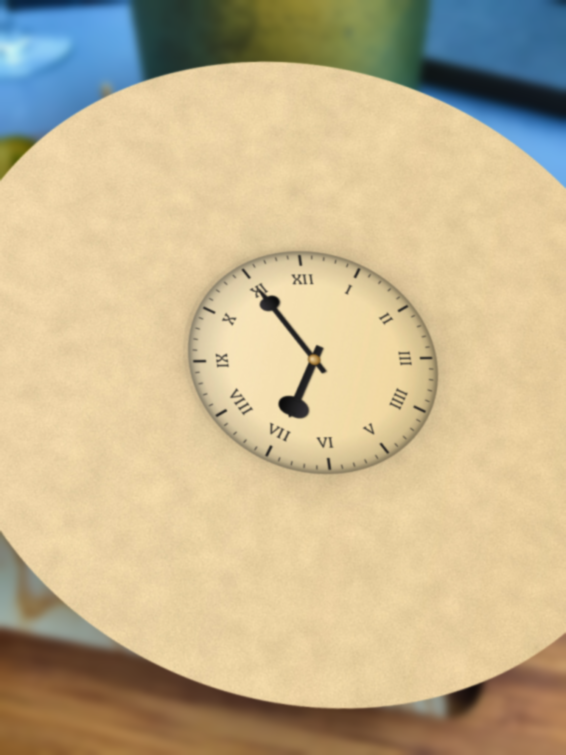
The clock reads 6,55
